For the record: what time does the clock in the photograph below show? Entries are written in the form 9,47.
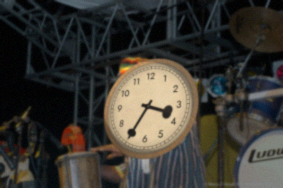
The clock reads 3,35
